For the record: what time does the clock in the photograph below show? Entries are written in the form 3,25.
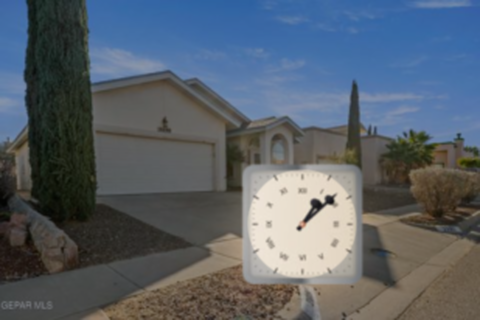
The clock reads 1,08
